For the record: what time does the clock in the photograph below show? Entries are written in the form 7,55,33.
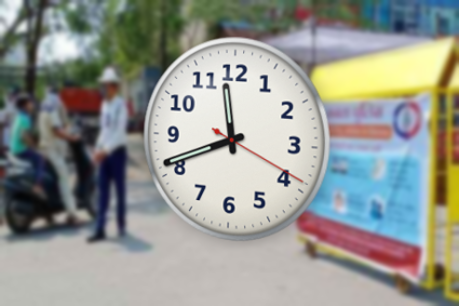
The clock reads 11,41,19
